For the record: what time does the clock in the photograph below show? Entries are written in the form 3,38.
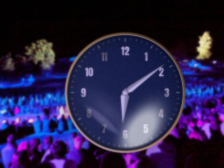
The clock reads 6,09
